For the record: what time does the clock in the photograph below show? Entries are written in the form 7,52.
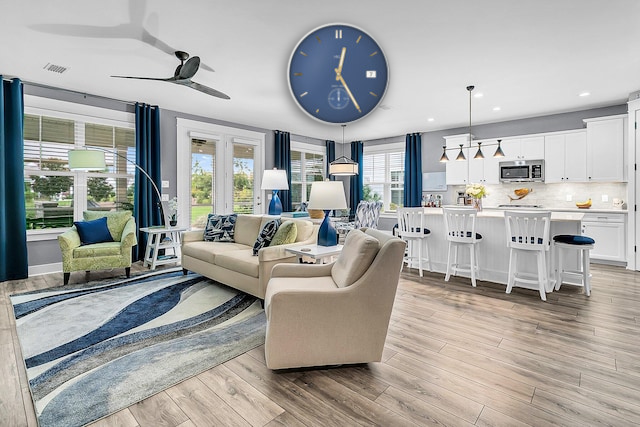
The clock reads 12,25
